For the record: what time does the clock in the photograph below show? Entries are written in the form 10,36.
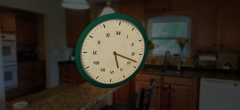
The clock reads 5,18
